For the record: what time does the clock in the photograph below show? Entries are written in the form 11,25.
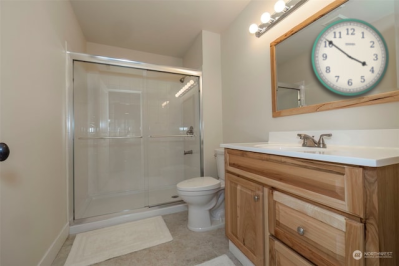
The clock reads 3,51
